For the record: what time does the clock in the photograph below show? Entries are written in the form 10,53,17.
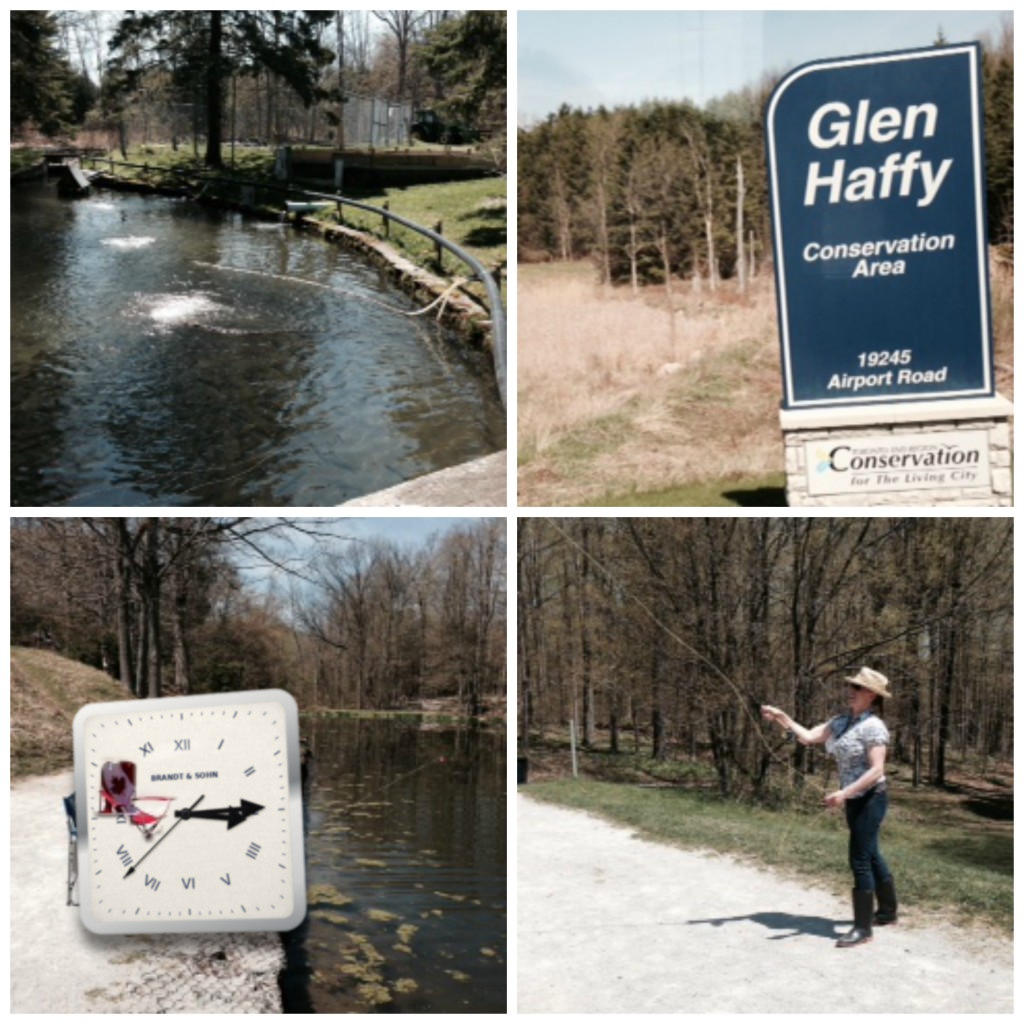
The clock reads 3,14,38
